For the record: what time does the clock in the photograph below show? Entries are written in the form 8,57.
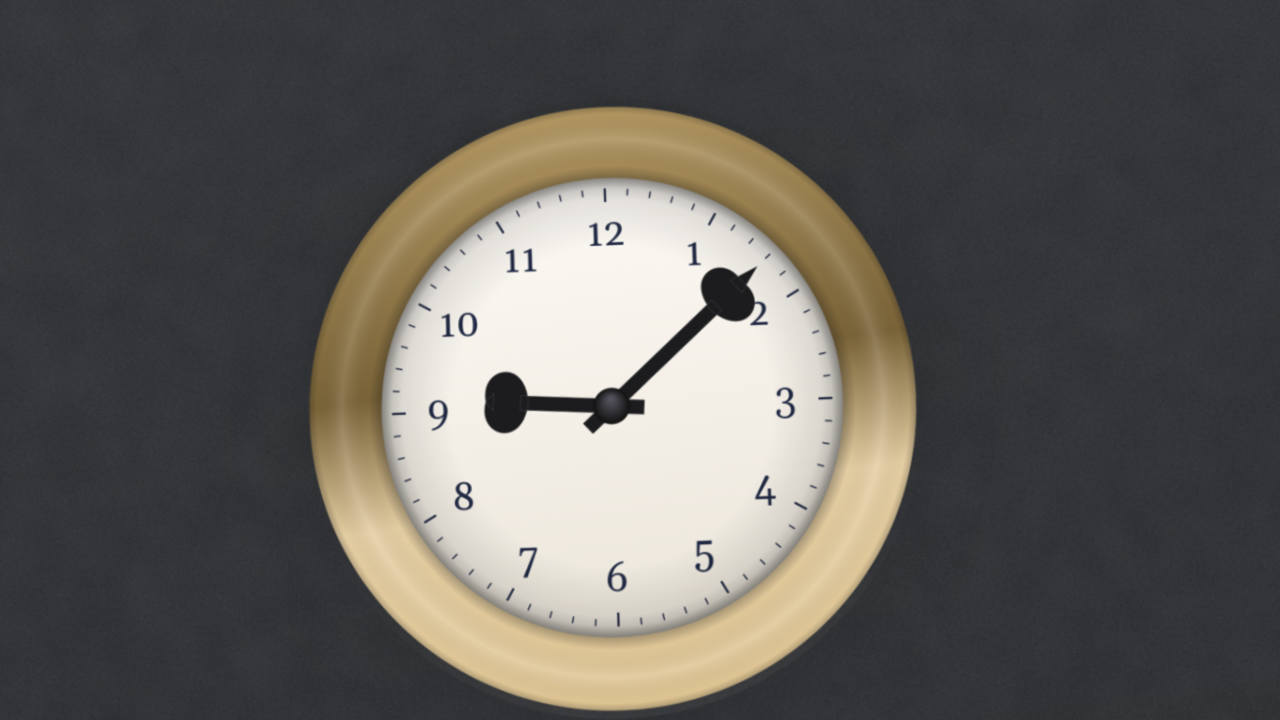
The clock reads 9,08
